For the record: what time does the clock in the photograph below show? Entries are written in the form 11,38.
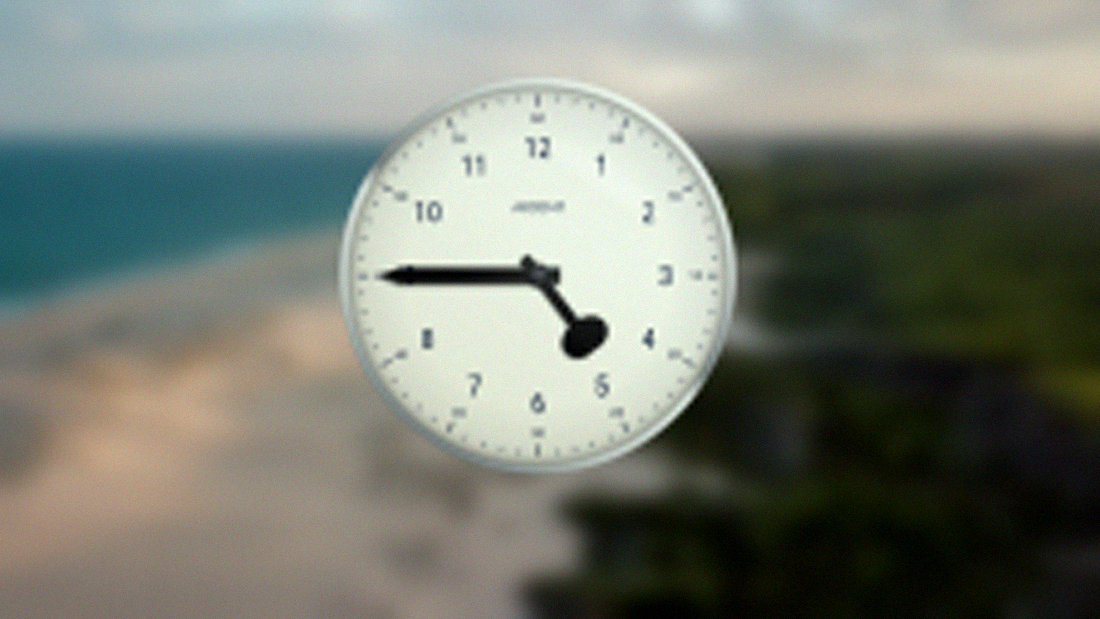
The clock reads 4,45
